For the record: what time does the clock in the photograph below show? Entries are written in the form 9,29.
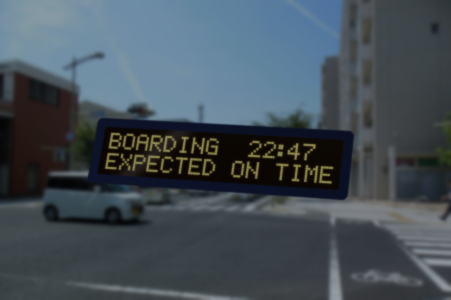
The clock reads 22,47
